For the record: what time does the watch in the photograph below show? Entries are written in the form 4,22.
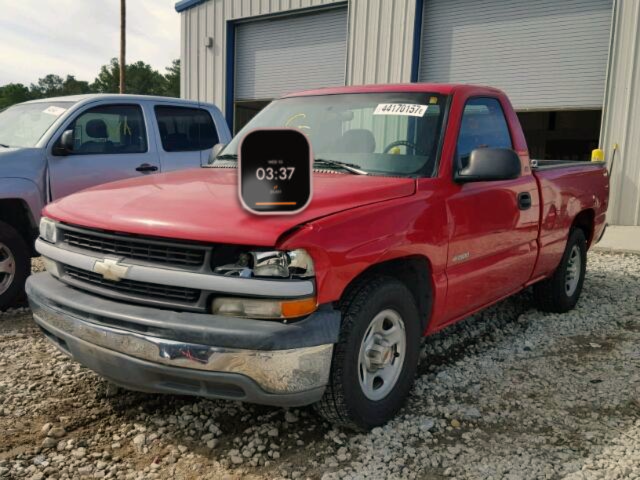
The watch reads 3,37
